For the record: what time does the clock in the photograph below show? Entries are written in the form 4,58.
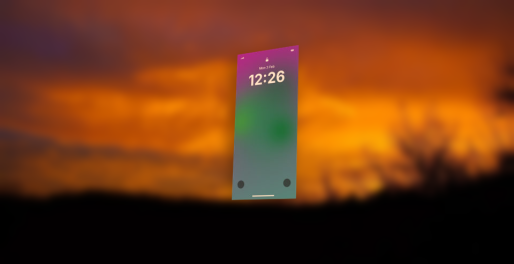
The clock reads 12,26
